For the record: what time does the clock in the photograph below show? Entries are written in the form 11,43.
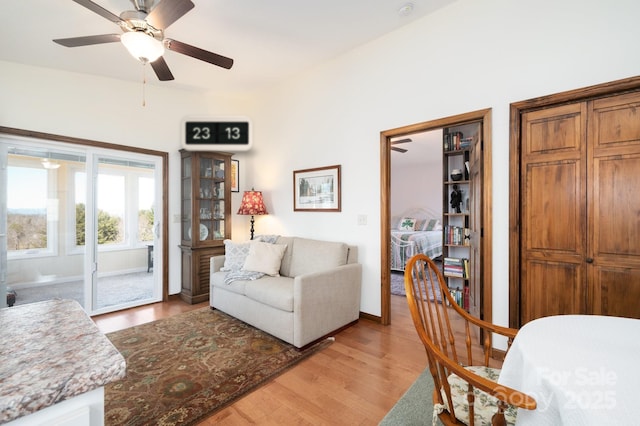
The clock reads 23,13
